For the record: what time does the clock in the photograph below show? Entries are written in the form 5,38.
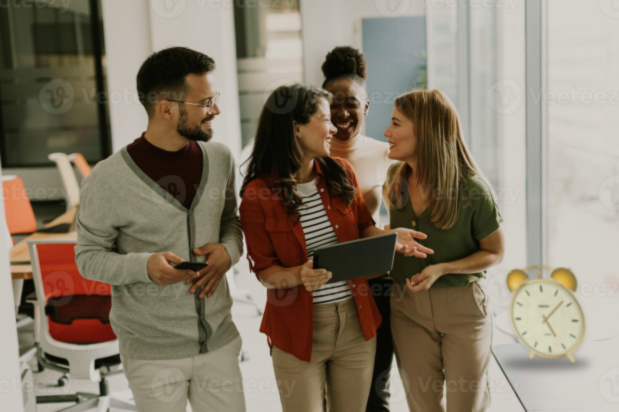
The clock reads 5,08
